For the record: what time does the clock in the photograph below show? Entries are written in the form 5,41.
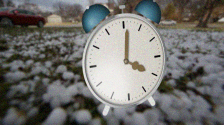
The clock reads 4,01
